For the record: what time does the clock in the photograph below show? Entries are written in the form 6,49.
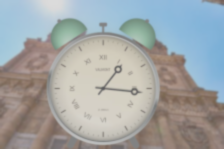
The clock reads 1,16
